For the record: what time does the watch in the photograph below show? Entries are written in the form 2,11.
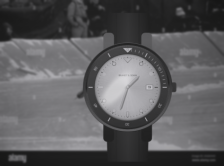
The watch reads 1,33
